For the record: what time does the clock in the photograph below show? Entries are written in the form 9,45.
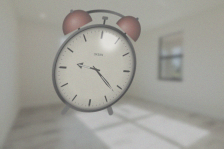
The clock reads 9,22
